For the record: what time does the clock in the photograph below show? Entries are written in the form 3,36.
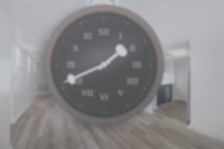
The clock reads 1,41
